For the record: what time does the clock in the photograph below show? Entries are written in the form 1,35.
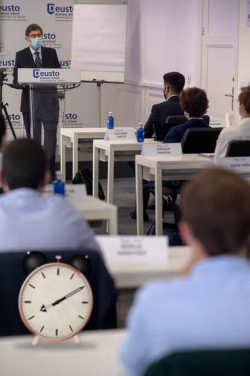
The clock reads 8,10
